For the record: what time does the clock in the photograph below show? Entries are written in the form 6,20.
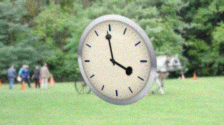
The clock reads 3,59
